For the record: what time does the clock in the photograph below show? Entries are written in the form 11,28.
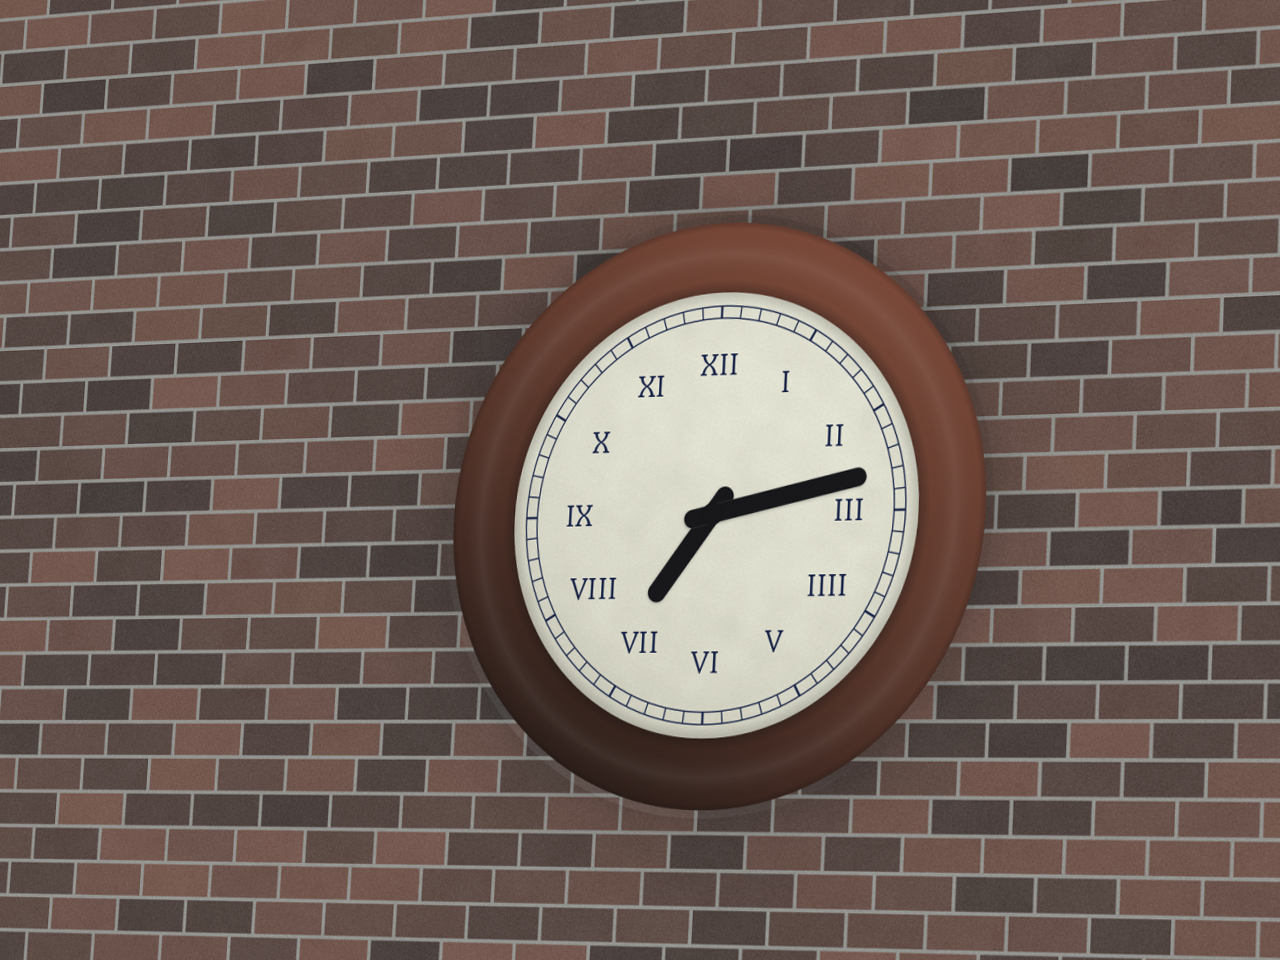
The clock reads 7,13
